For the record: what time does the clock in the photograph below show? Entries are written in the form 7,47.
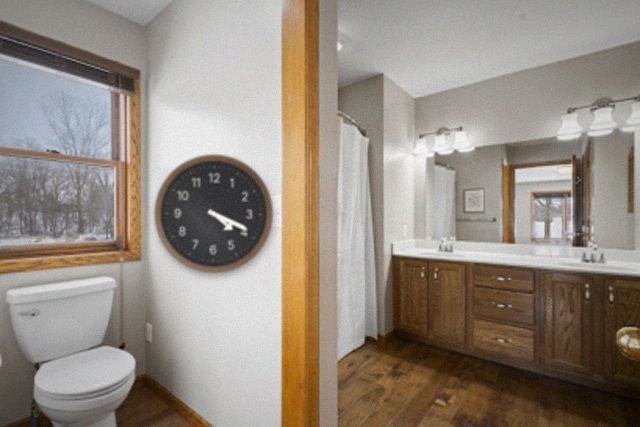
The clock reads 4,19
